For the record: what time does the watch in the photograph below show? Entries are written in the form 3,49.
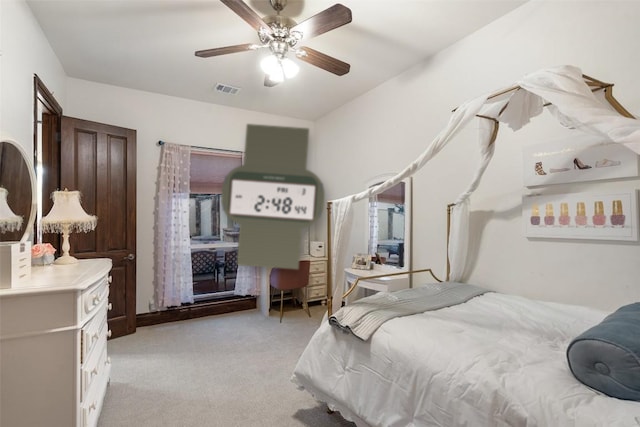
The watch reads 2,48
